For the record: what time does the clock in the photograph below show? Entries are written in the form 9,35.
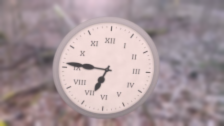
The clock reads 6,46
